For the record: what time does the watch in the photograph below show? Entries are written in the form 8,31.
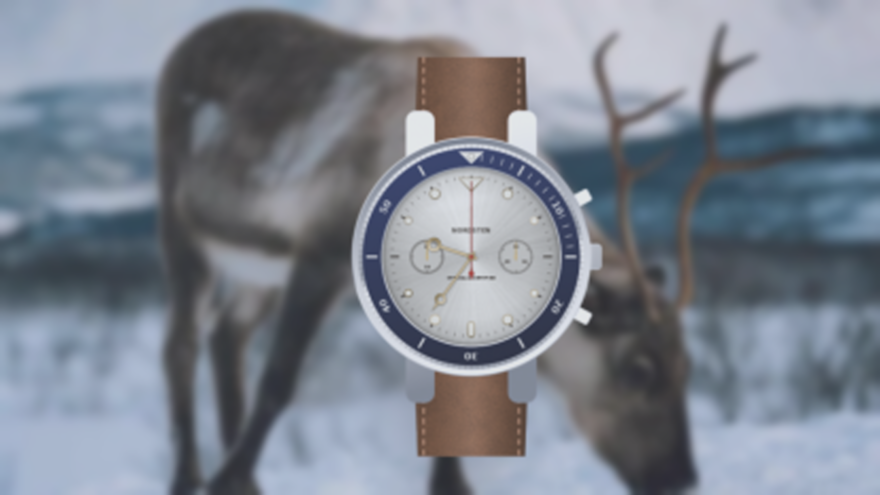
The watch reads 9,36
